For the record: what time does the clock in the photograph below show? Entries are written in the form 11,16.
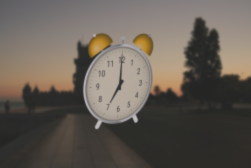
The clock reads 7,00
